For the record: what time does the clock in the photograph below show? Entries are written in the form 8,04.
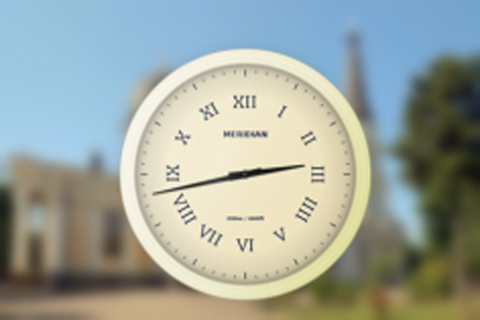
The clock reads 2,43
